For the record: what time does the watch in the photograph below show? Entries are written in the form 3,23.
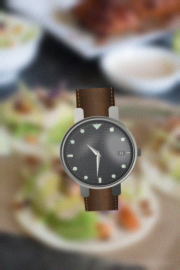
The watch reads 10,31
